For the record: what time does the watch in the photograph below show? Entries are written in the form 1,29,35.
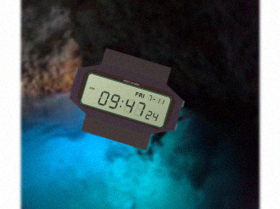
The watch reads 9,47,24
